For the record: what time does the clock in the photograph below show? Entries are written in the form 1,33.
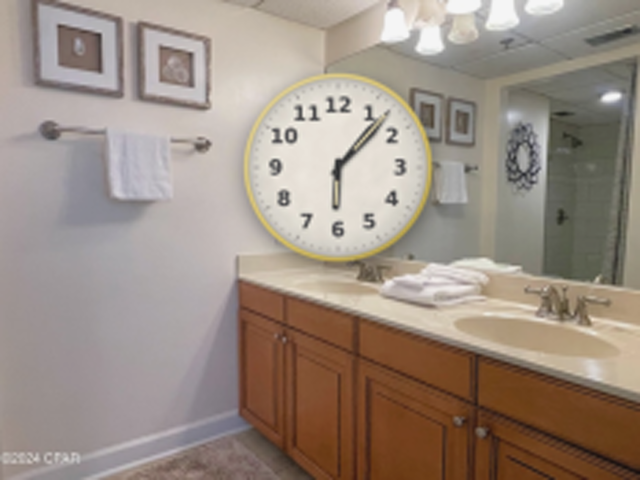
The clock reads 6,07
